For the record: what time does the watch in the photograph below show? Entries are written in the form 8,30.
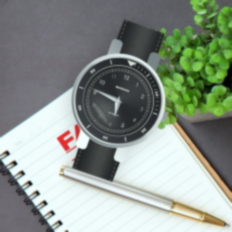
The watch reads 5,46
